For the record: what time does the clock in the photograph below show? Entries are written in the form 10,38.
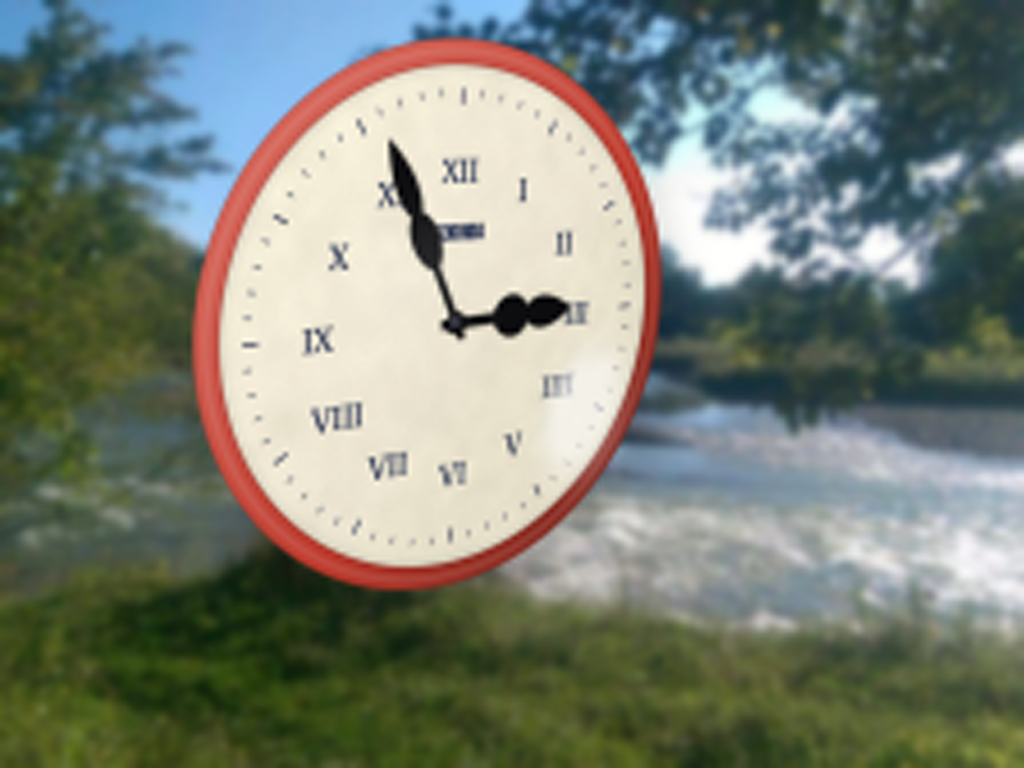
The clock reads 2,56
